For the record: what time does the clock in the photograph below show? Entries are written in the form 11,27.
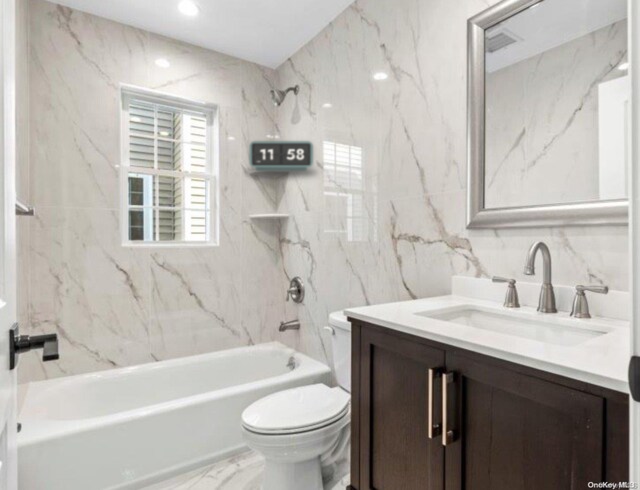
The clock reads 11,58
